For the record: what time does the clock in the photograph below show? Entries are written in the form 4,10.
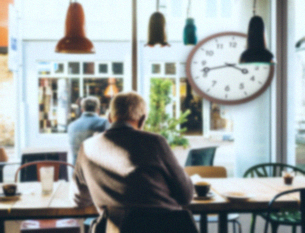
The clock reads 3,42
